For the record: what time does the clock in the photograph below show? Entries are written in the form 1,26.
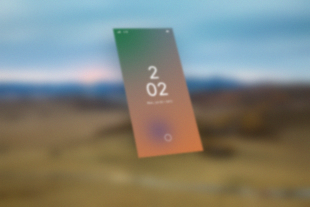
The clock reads 2,02
